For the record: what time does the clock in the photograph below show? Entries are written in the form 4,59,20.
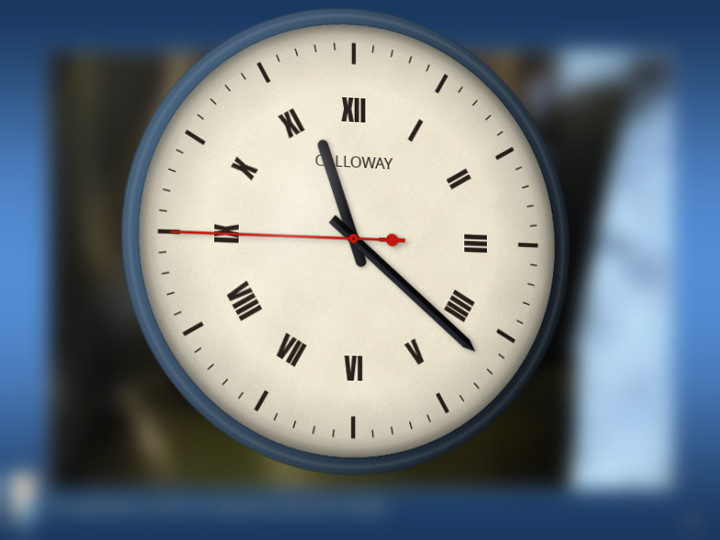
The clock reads 11,21,45
